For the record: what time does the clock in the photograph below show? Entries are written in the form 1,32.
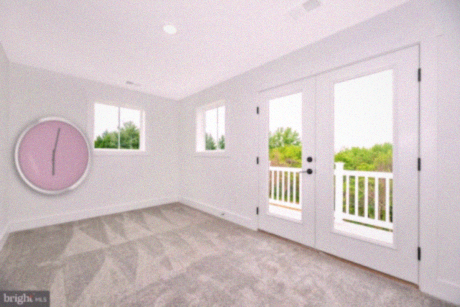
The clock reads 6,02
